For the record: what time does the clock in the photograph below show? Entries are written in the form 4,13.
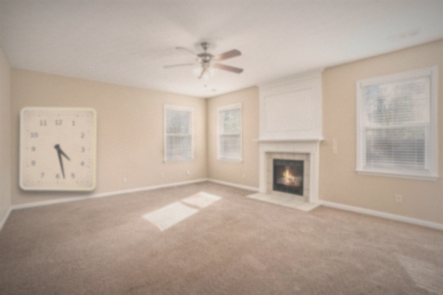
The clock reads 4,28
